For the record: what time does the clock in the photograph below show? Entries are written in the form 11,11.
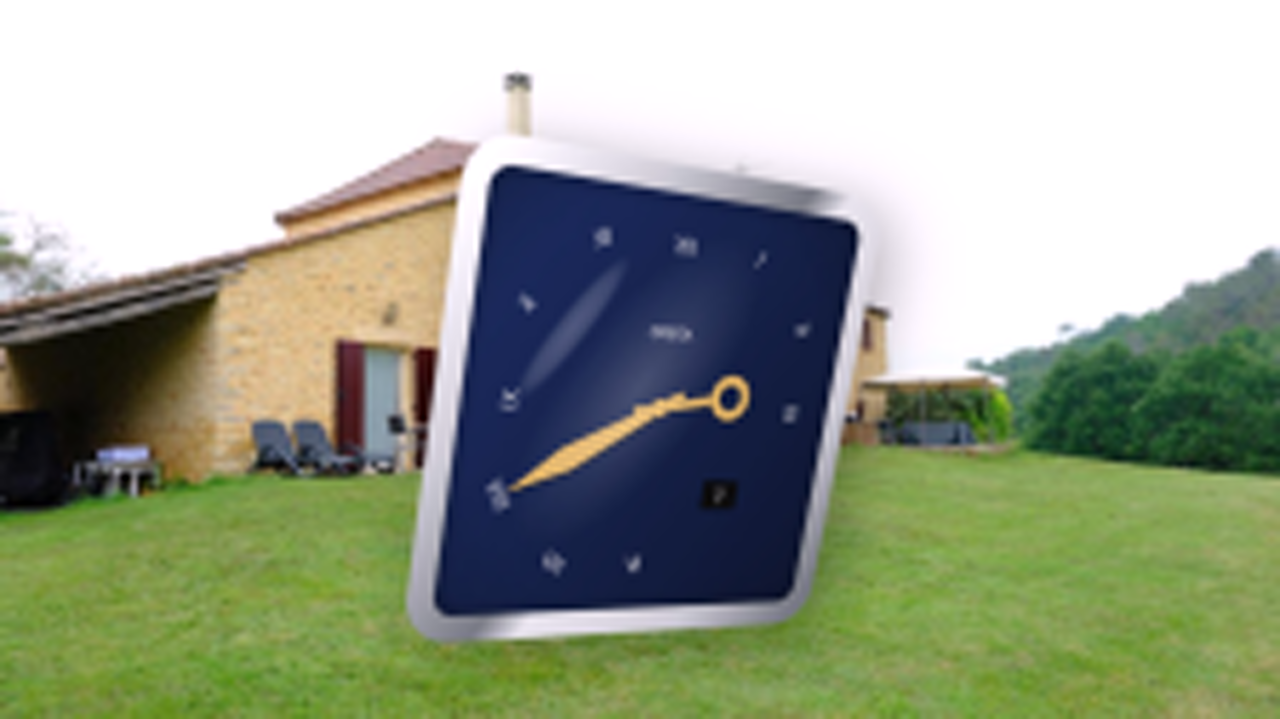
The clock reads 2,40
